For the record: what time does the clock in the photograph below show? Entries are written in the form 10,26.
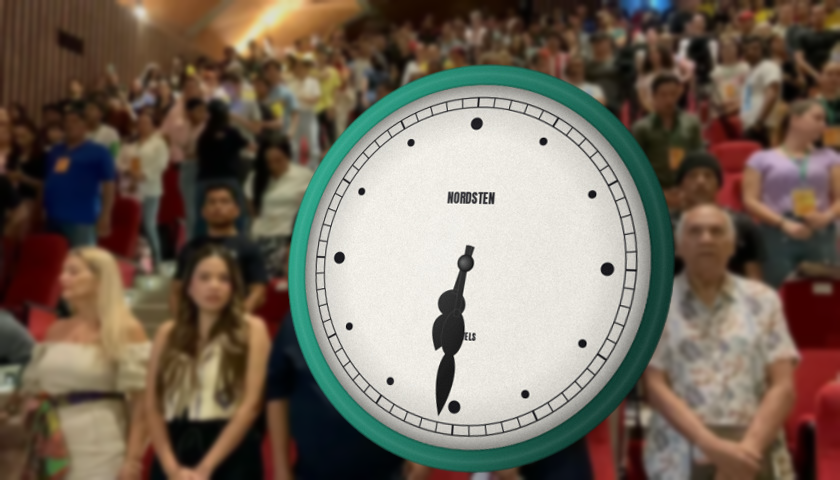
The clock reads 6,31
